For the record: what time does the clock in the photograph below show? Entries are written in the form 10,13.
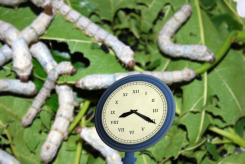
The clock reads 8,20
